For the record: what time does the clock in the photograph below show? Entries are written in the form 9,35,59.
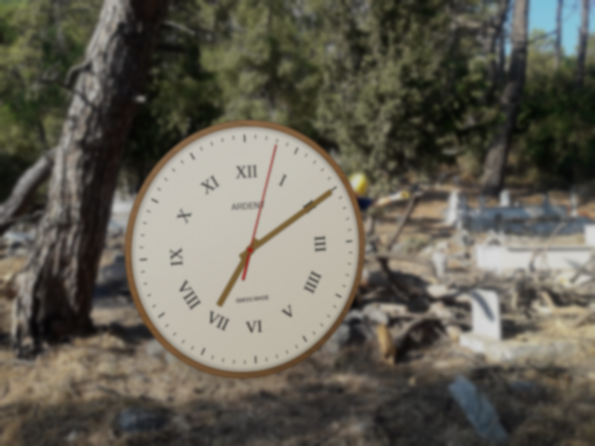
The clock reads 7,10,03
